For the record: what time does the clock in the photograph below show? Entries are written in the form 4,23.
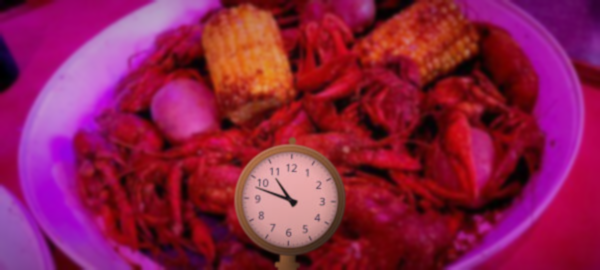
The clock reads 10,48
